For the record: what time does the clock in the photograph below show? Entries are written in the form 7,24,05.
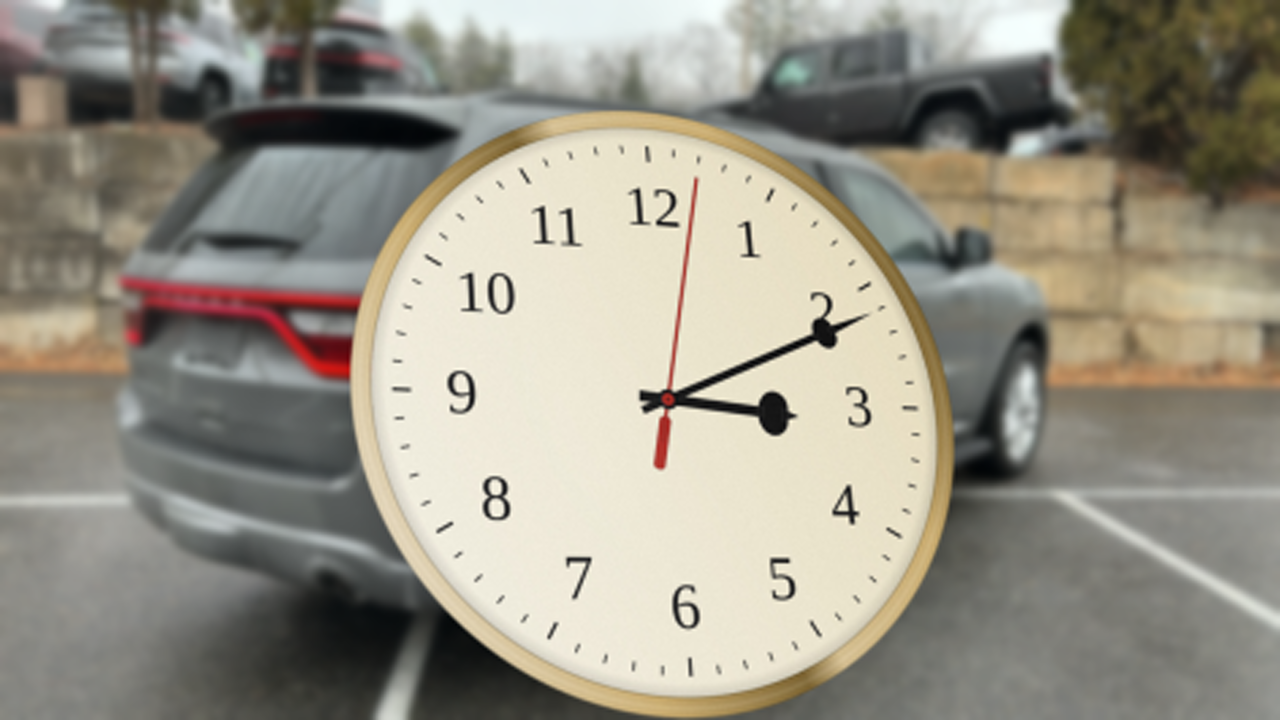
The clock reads 3,11,02
